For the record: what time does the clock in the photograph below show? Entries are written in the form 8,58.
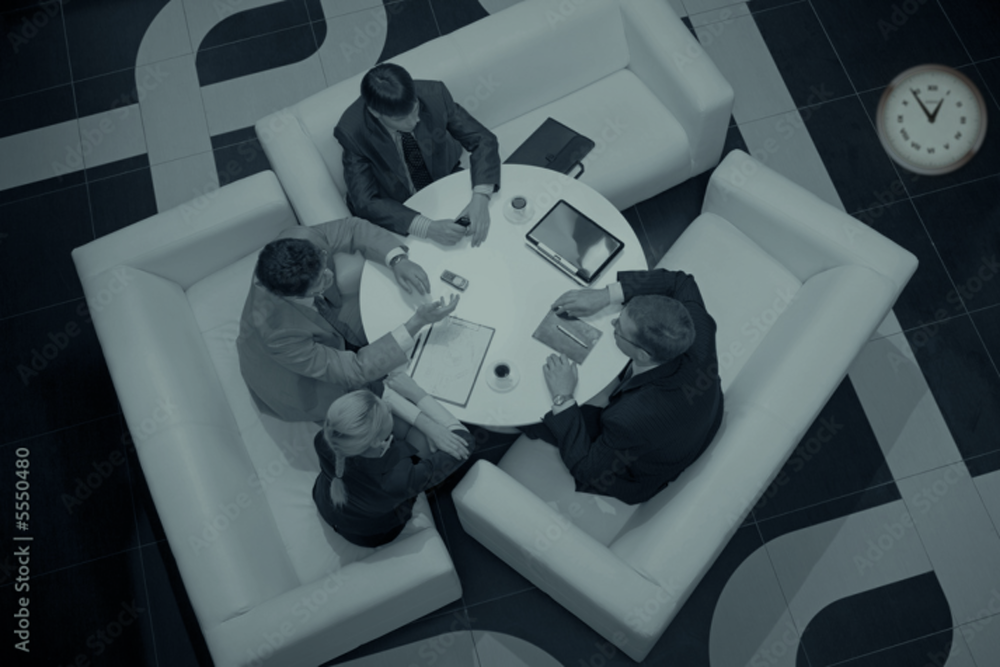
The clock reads 12,54
